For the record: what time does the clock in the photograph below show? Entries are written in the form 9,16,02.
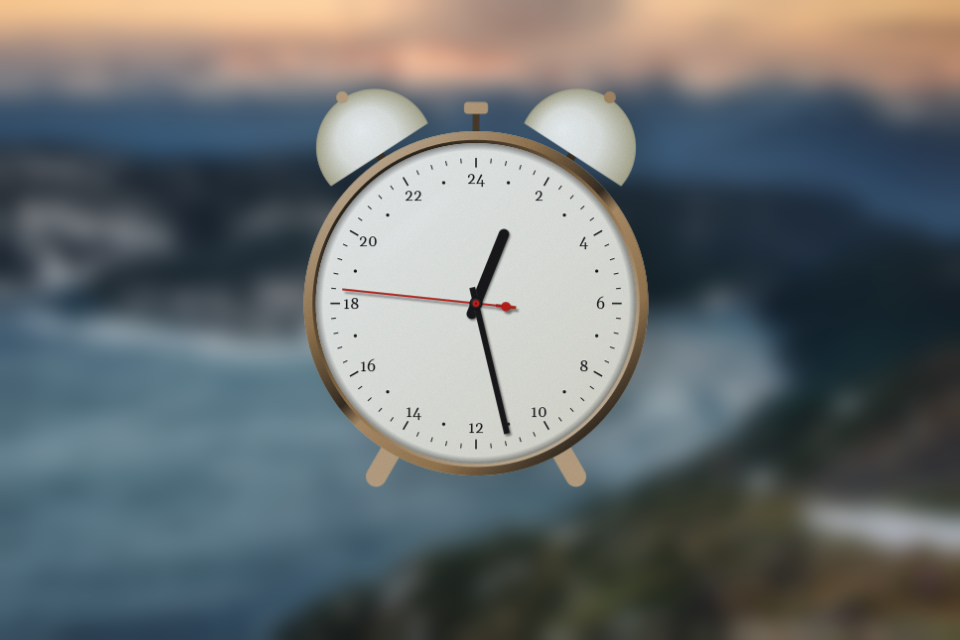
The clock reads 1,27,46
